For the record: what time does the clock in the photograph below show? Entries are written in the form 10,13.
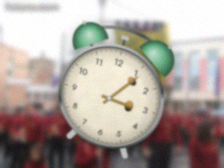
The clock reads 3,06
